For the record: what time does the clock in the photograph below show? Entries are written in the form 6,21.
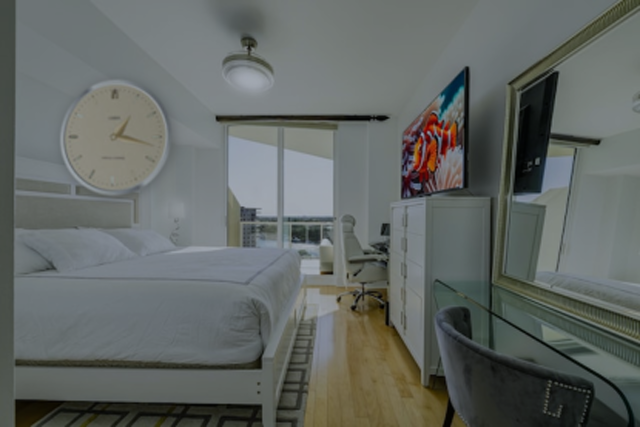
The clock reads 1,17
